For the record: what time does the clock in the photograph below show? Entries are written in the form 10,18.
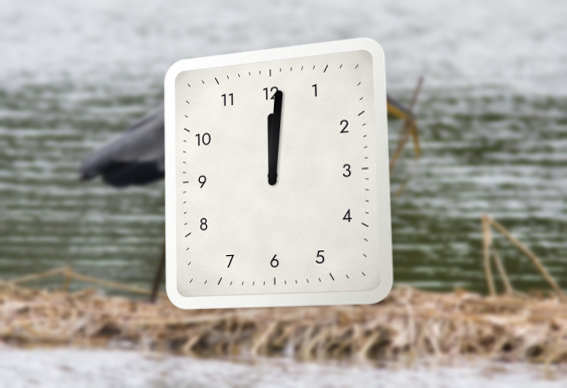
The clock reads 12,01
